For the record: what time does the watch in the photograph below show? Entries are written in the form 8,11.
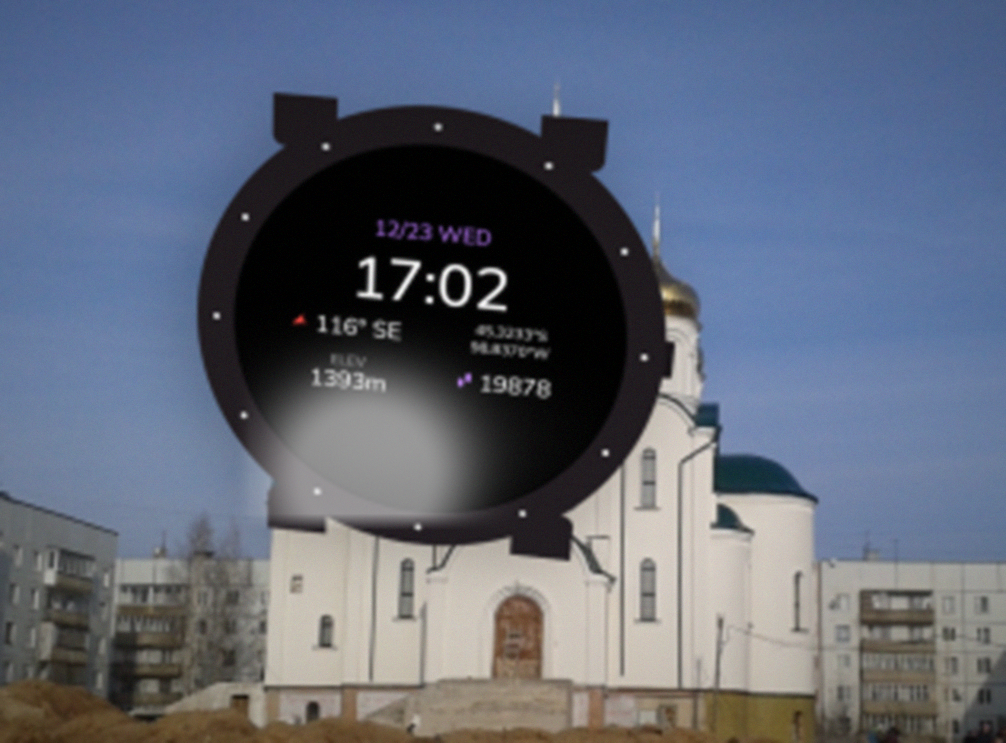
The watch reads 17,02
